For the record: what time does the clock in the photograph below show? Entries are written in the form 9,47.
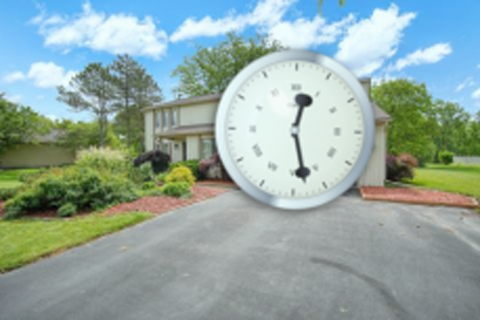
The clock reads 12,28
